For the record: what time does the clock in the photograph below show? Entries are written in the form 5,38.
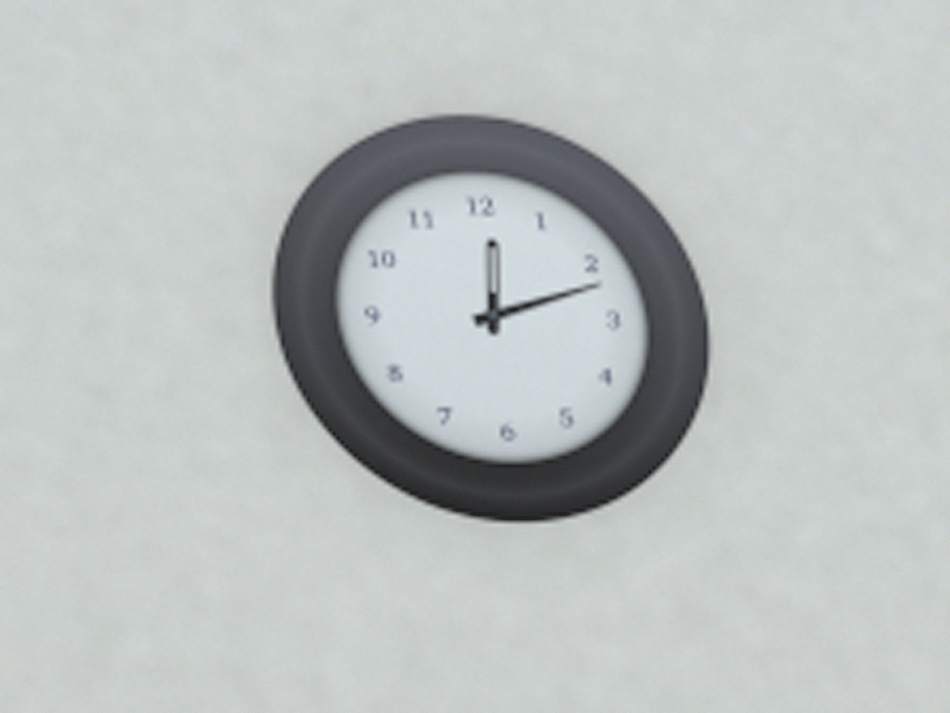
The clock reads 12,12
